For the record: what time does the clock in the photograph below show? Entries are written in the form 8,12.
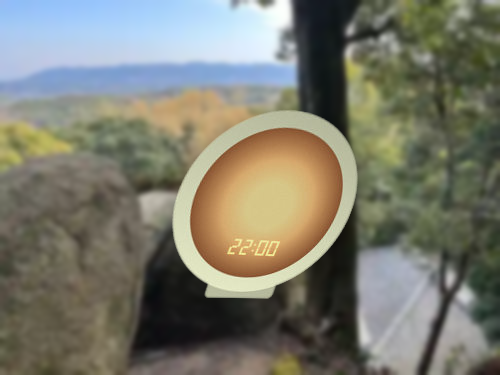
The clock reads 22,00
